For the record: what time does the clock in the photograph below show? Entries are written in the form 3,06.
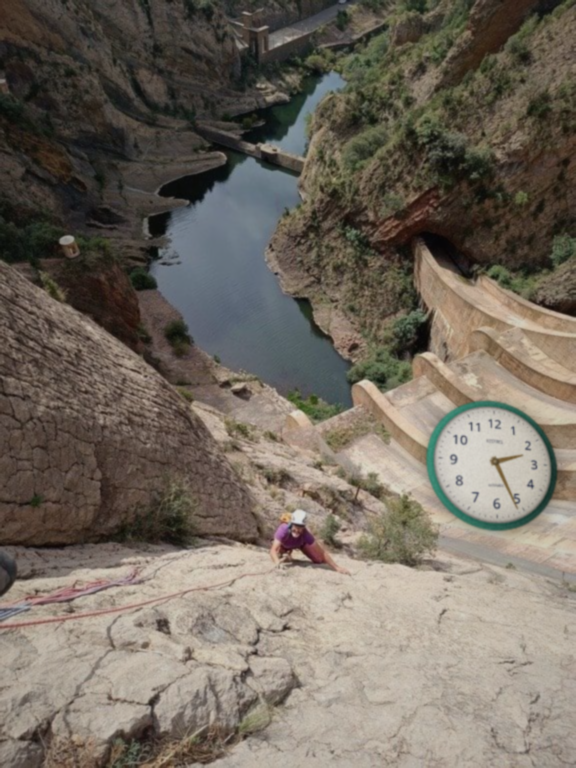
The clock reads 2,26
